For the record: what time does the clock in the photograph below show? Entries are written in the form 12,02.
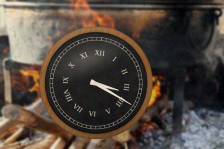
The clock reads 3,19
